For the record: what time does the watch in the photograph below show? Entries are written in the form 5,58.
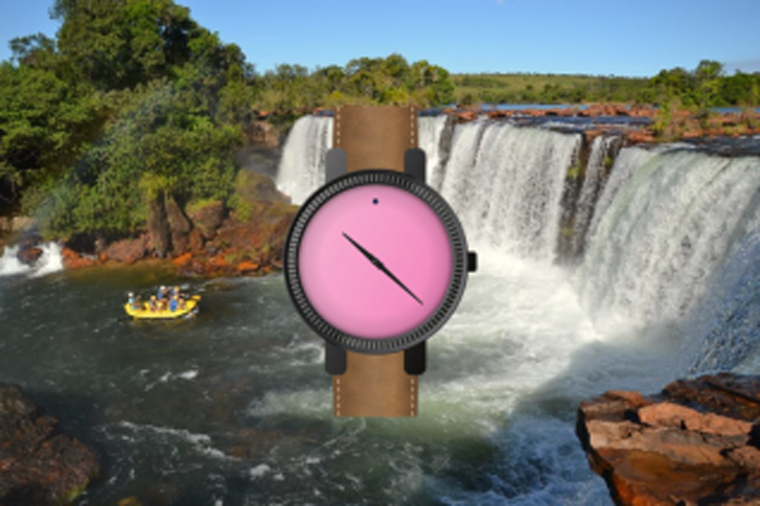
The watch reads 10,22
